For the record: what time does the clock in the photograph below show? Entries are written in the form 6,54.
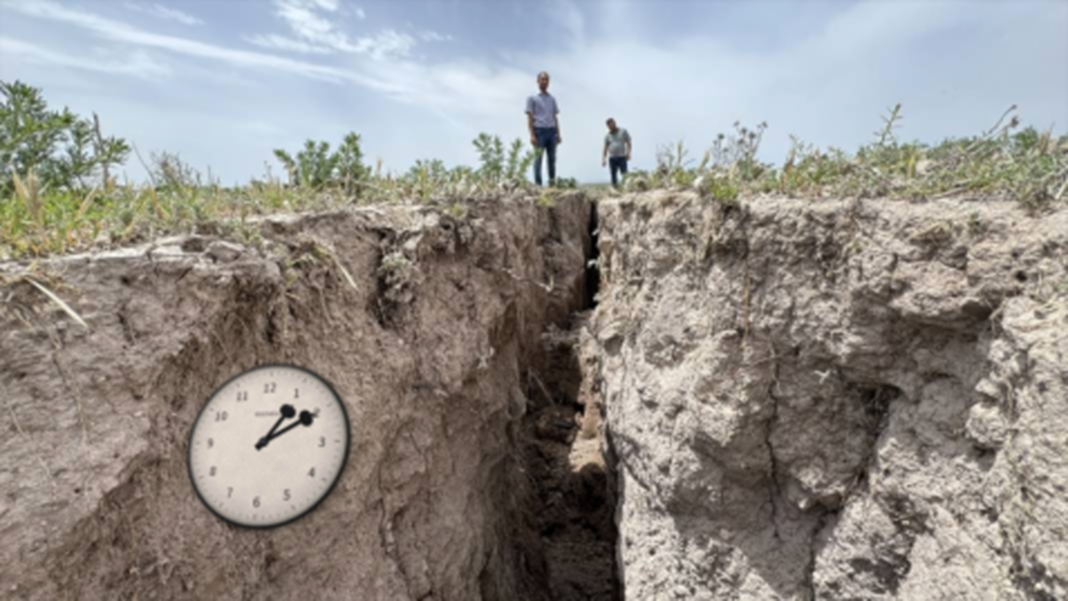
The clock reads 1,10
